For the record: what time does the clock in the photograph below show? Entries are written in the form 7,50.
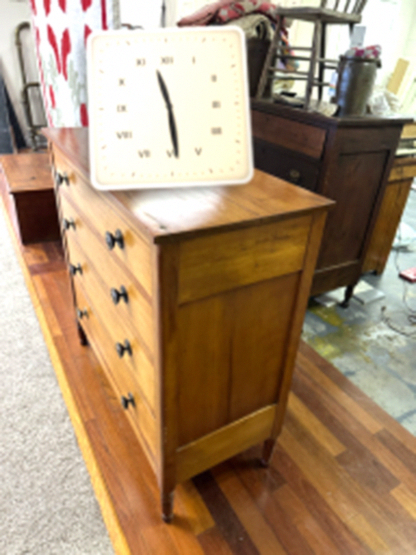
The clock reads 11,29
